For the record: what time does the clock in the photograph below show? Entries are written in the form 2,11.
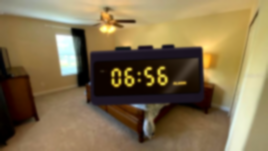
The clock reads 6,56
